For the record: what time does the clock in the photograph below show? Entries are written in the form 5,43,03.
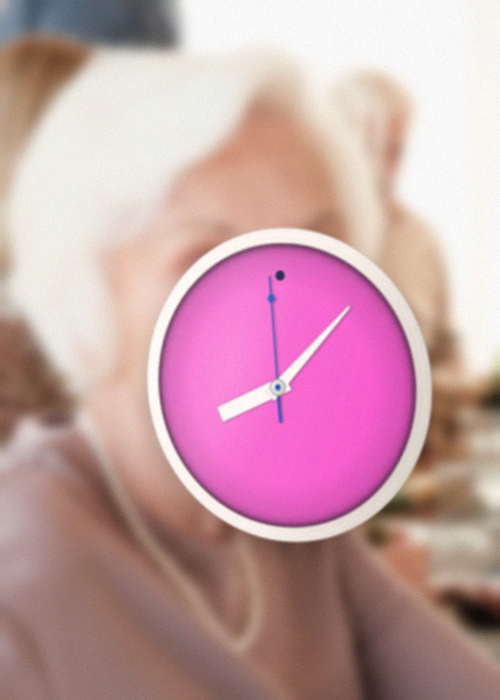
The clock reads 8,06,59
